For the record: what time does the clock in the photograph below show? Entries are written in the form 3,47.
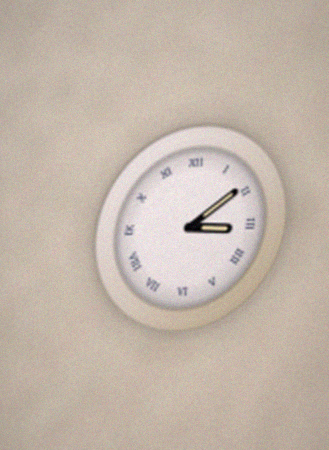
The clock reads 3,09
